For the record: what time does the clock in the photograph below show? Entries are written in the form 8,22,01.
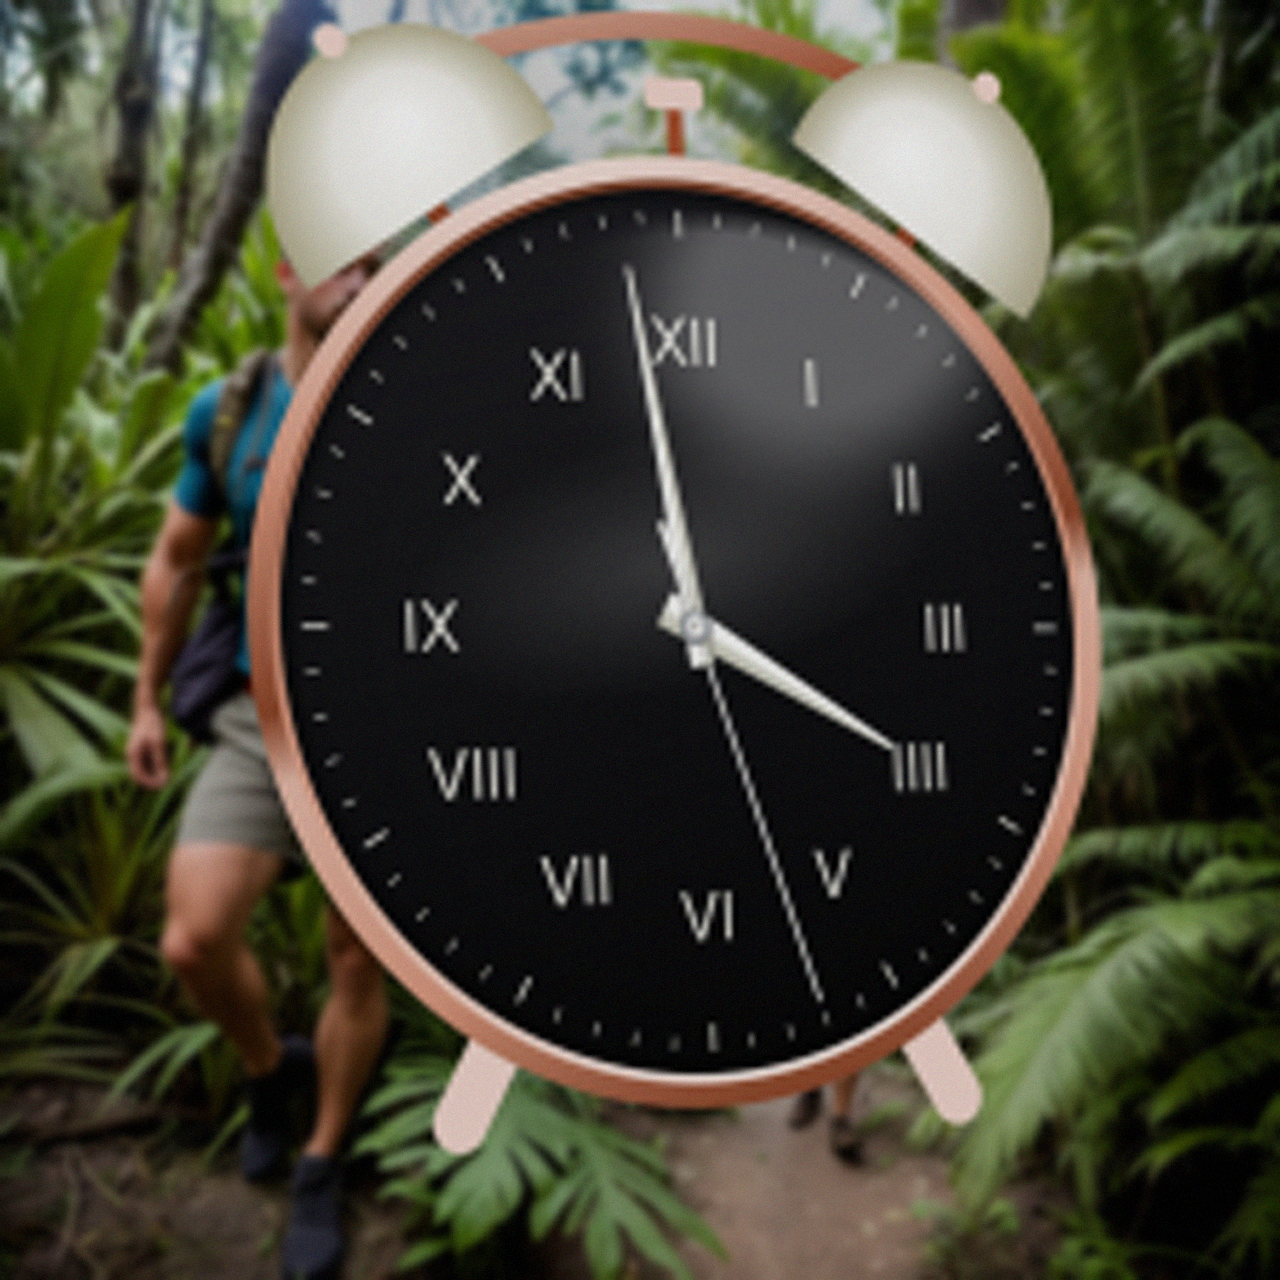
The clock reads 3,58,27
